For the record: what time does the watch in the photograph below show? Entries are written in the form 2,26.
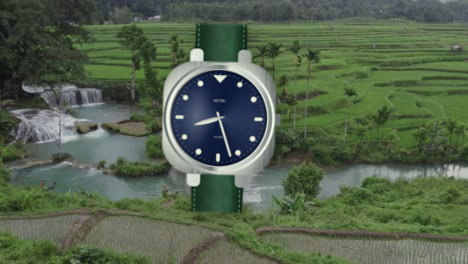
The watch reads 8,27
